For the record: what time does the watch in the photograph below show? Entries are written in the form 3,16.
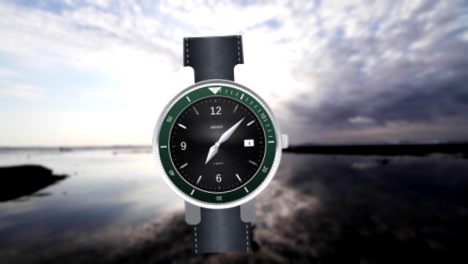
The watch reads 7,08
